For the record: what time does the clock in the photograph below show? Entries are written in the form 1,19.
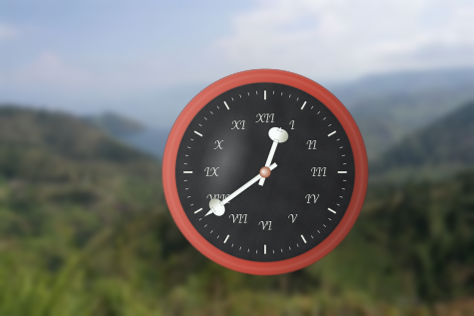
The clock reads 12,39
